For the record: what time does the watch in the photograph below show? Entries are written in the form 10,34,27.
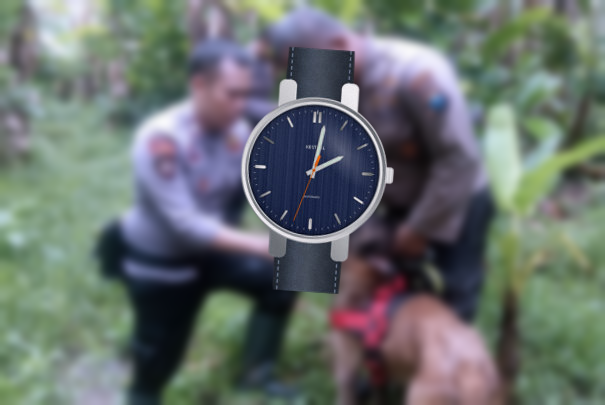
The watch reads 2,01,33
